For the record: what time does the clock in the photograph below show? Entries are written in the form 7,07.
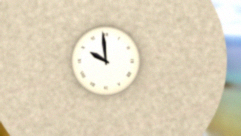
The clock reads 9,59
